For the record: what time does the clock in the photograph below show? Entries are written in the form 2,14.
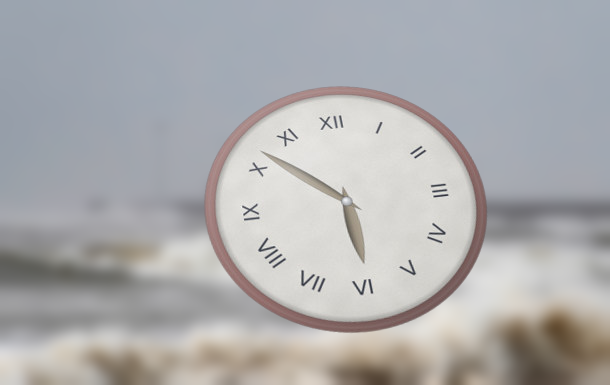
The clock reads 5,52
